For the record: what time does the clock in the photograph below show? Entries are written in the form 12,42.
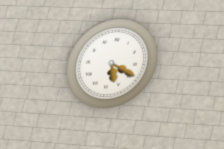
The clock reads 5,19
